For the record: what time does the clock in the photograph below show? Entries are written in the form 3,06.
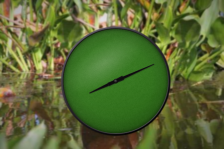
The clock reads 8,11
